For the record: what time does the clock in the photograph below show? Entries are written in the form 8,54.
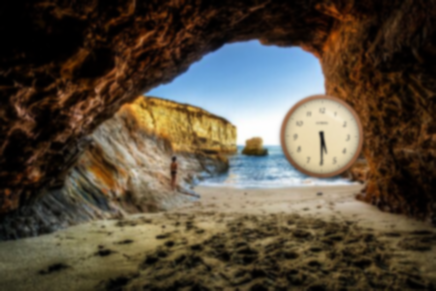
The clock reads 5,30
